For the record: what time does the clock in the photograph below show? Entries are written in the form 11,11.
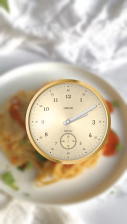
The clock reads 2,10
